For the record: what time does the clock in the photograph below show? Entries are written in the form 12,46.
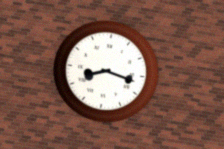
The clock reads 8,17
